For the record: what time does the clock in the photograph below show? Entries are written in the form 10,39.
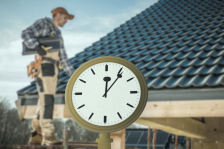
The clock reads 12,06
